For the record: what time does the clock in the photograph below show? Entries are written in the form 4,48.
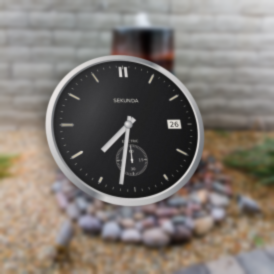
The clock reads 7,32
